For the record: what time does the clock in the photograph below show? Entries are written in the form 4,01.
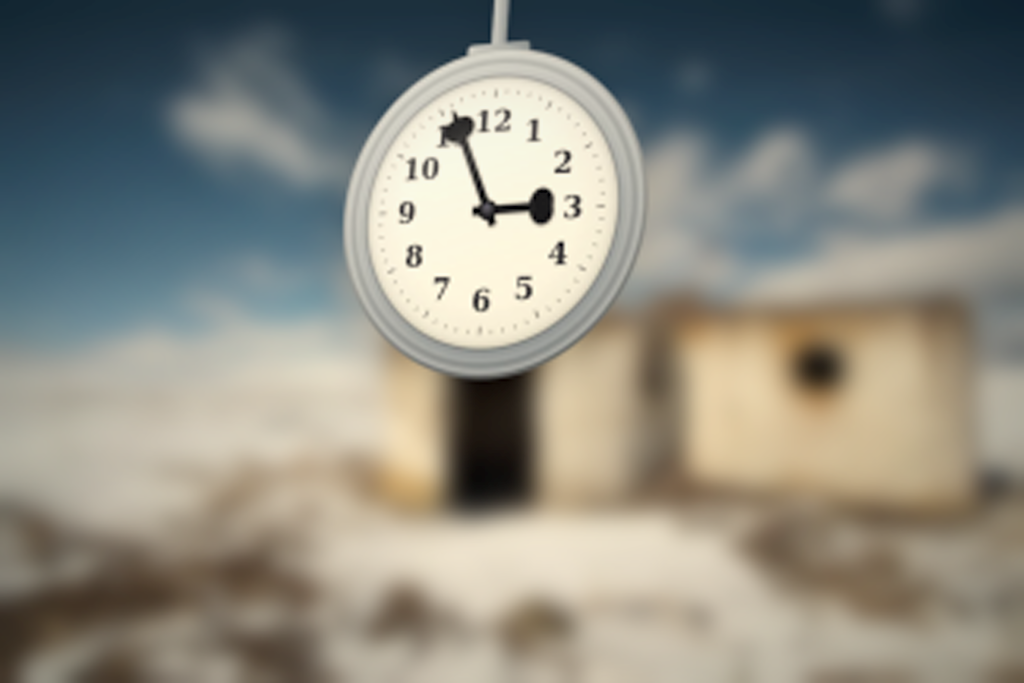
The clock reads 2,56
